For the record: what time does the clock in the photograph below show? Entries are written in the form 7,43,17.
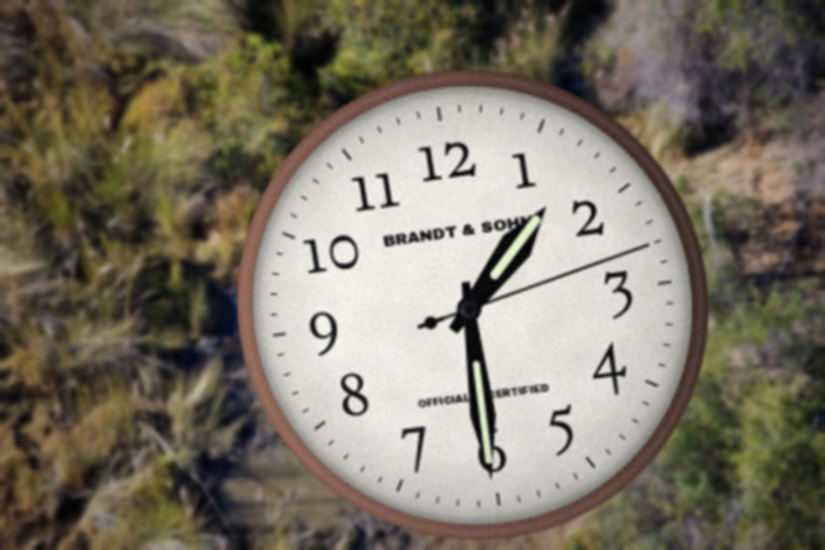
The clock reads 1,30,13
